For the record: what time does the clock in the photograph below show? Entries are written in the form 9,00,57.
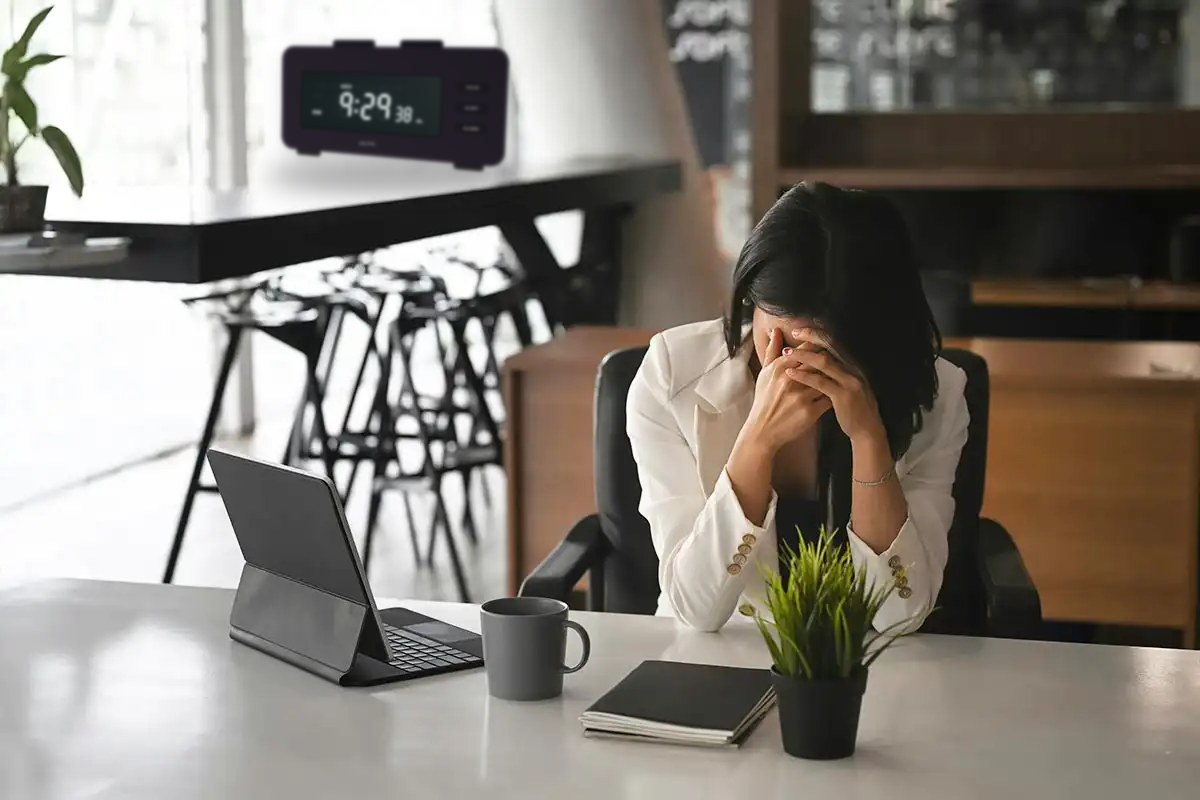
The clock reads 9,29,38
